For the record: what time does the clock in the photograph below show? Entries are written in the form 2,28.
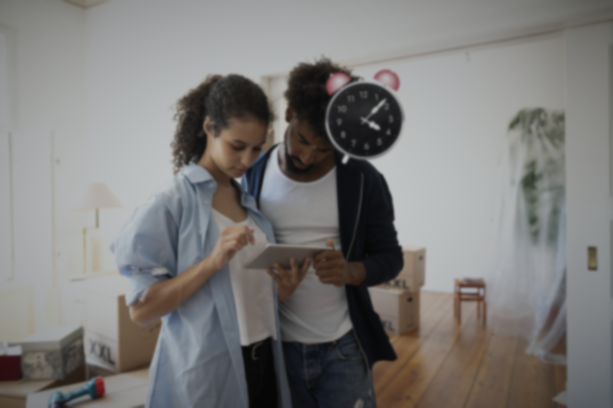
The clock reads 4,08
